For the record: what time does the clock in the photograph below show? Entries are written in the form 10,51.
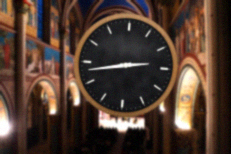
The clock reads 2,43
